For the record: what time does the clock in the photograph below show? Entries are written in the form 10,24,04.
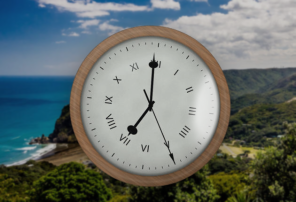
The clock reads 6,59,25
